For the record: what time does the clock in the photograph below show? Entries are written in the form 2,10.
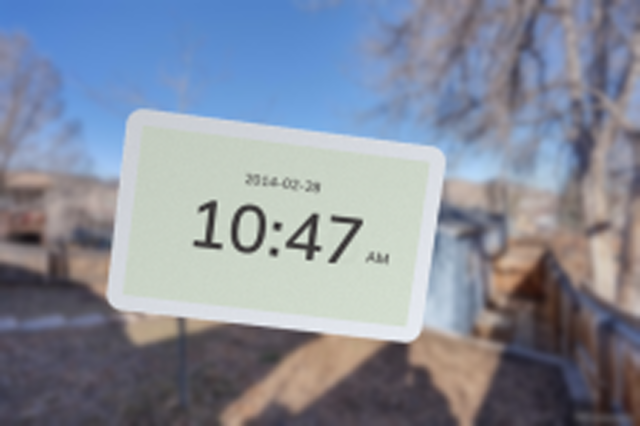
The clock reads 10,47
